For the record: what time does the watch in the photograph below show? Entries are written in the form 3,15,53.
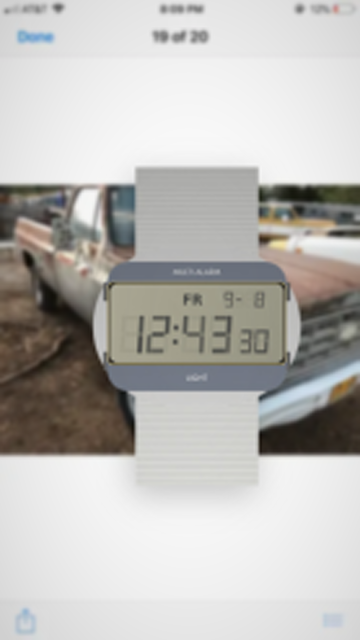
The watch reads 12,43,30
